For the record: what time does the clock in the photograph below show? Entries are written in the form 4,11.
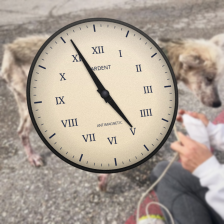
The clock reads 4,56
